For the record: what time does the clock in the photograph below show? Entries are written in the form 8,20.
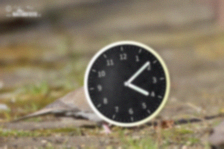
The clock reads 4,09
